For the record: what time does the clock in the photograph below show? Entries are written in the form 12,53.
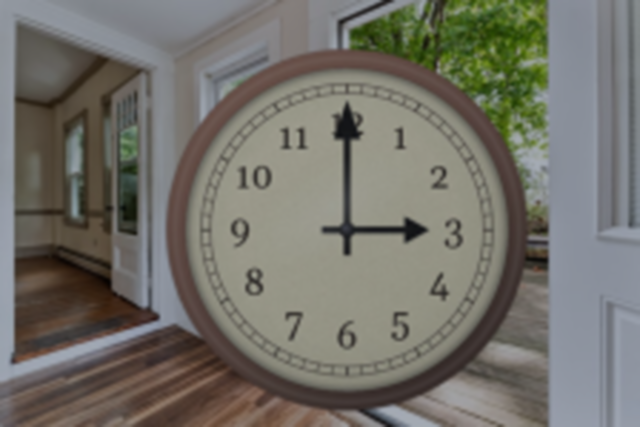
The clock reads 3,00
